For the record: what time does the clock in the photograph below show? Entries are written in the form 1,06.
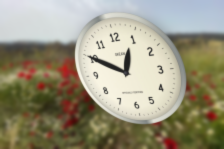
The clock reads 12,50
